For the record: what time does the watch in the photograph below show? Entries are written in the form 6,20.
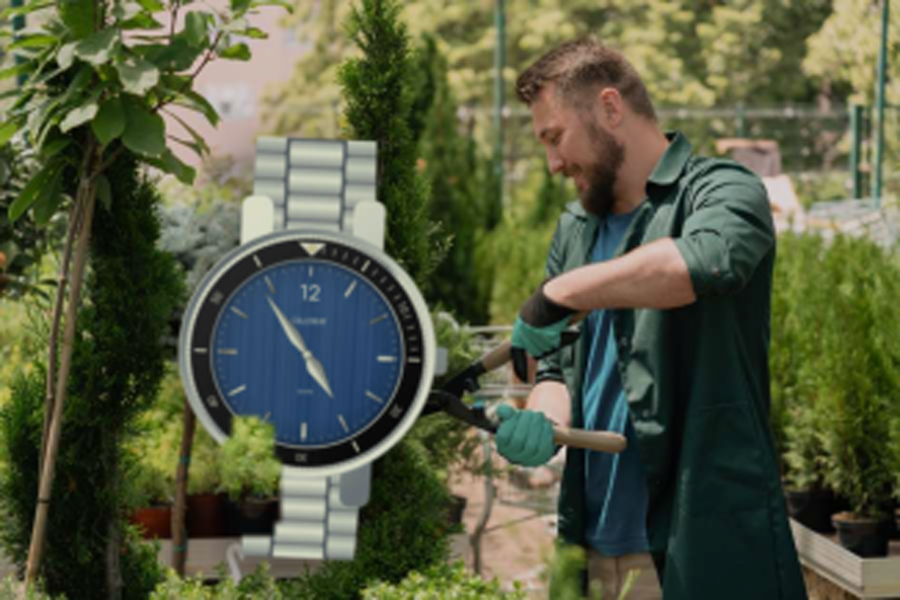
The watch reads 4,54
